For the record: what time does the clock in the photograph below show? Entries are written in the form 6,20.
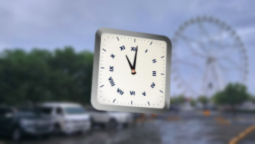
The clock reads 11,01
